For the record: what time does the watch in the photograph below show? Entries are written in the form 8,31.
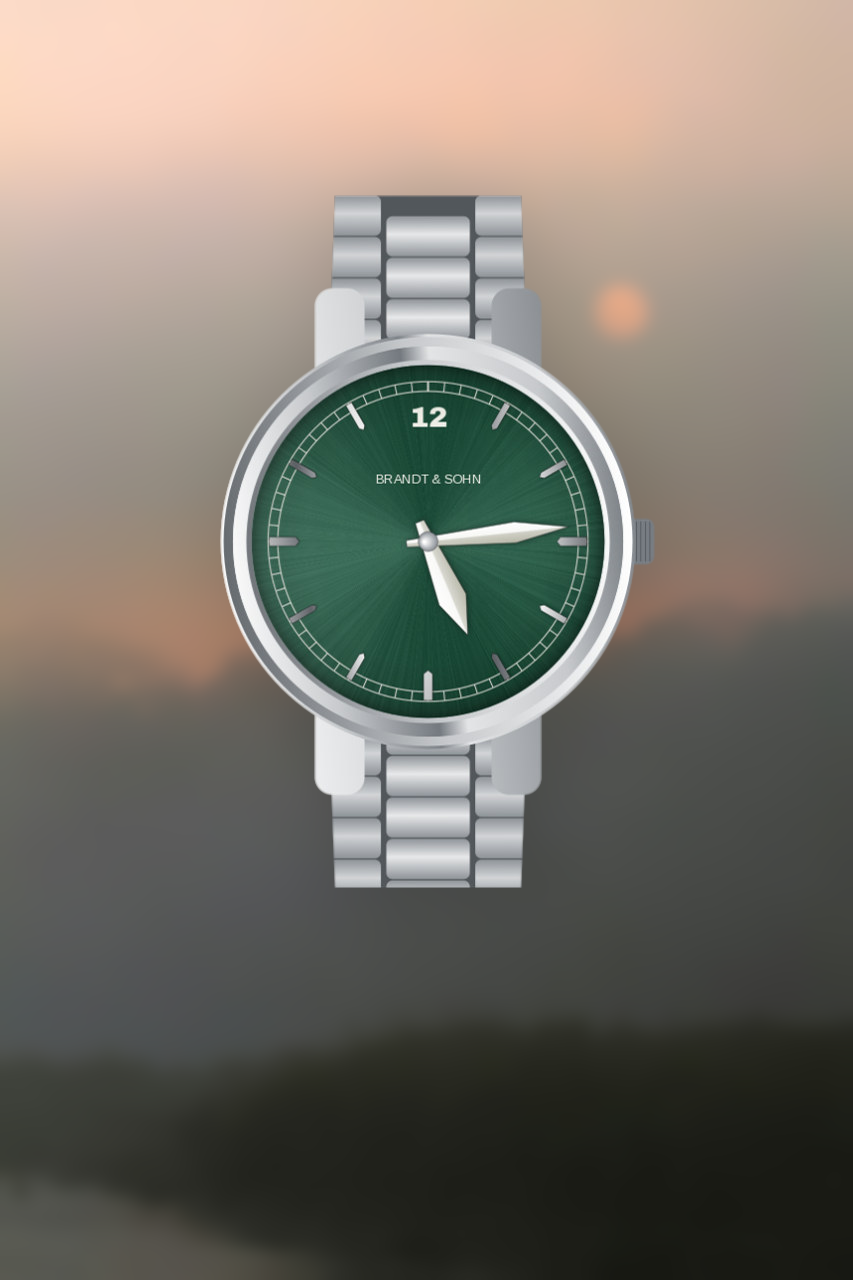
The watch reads 5,14
